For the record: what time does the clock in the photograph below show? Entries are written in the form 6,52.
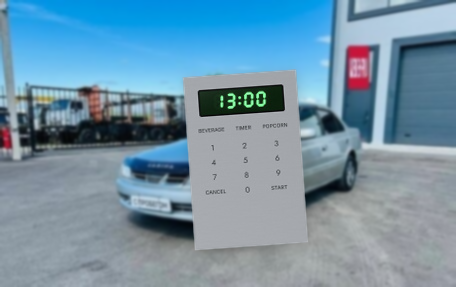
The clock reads 13,00
